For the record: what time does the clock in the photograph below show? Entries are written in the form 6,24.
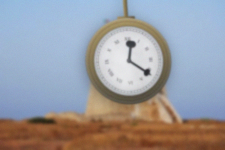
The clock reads 12,21
